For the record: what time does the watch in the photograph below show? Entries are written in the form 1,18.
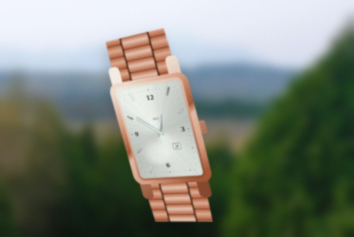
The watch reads 12,51
